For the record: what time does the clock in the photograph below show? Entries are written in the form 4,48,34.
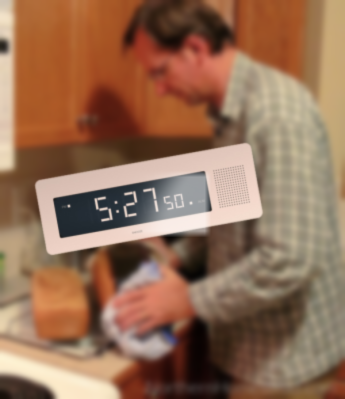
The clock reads 5,27,50
